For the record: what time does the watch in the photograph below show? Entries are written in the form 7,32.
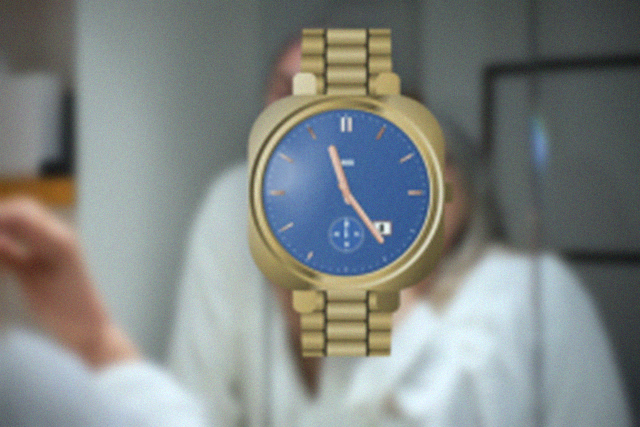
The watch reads 11,24
